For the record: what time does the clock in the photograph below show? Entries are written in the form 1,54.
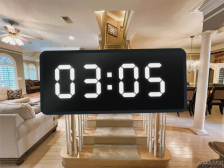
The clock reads 3,05
